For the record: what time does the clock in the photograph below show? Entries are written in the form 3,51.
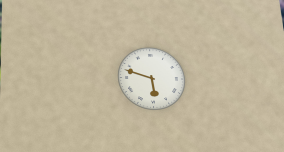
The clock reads 5,48
